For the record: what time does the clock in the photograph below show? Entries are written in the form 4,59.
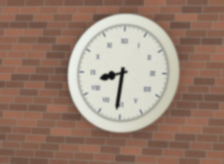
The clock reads 8,31
